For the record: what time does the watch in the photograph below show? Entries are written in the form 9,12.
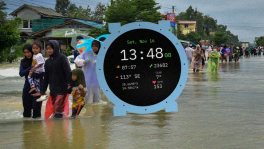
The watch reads 13,48
